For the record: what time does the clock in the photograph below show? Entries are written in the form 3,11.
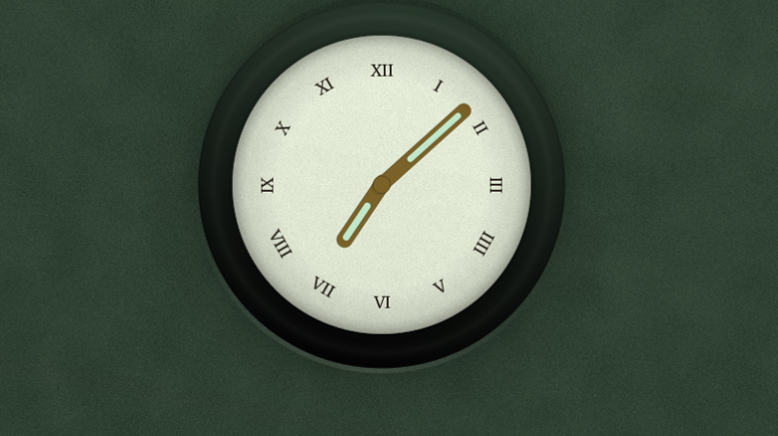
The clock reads 7,08
